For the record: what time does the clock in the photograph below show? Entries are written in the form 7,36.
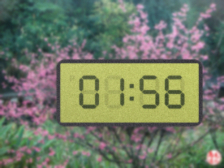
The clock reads 1,56
